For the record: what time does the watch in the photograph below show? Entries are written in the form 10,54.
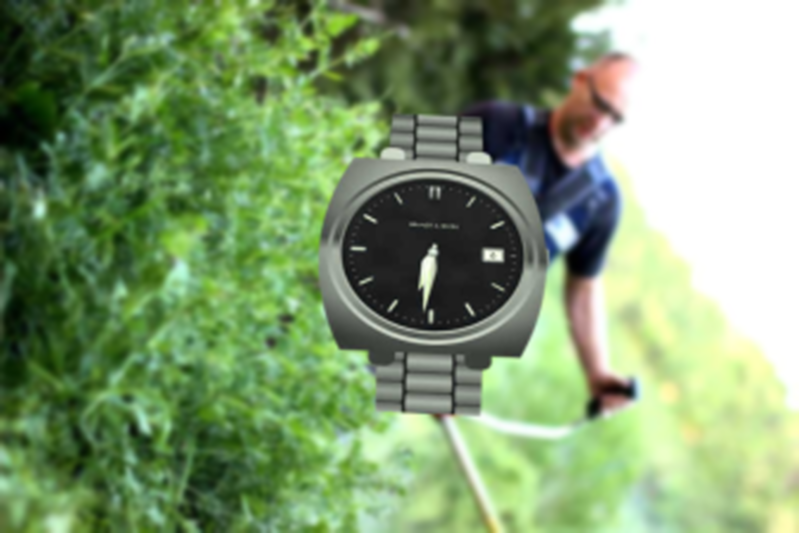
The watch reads 6,31
